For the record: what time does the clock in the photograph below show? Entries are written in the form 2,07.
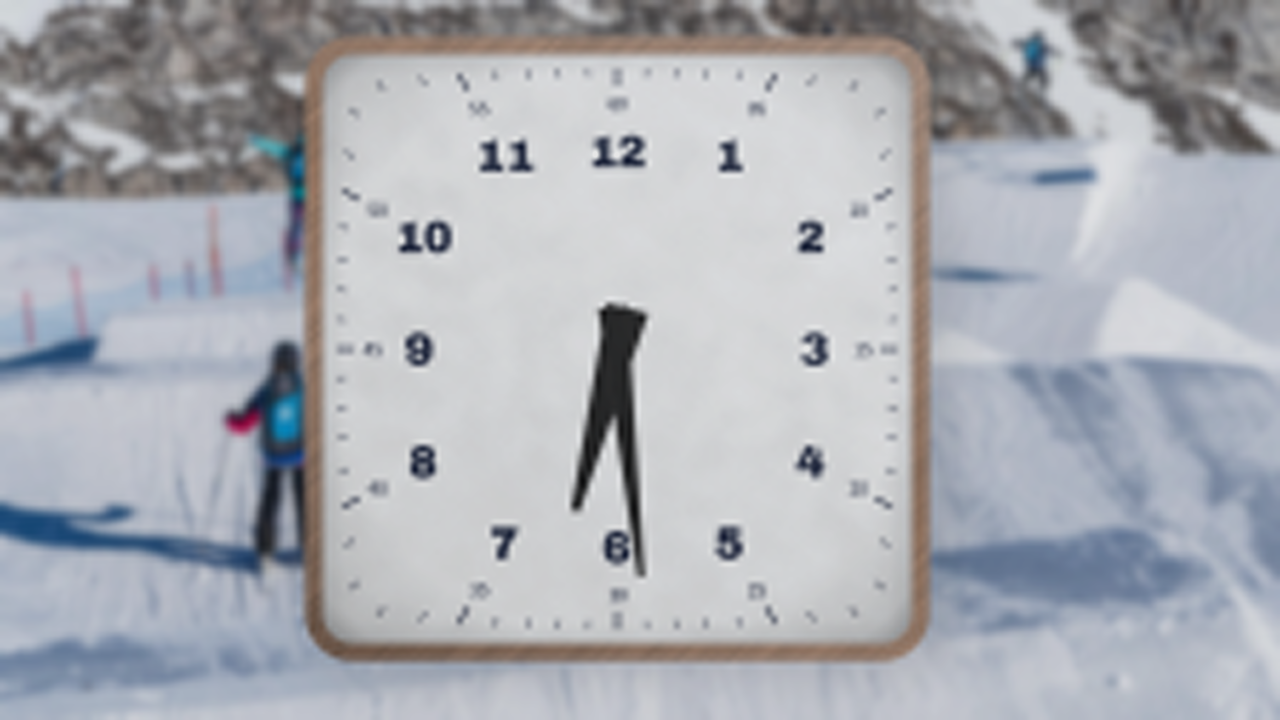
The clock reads 6,29
